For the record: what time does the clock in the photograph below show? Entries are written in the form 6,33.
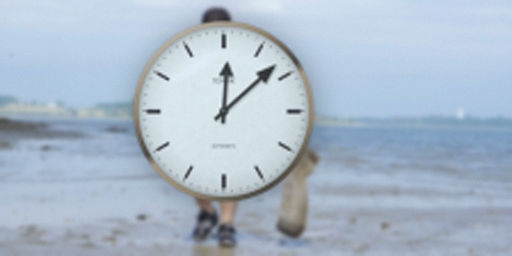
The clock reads 12,08
